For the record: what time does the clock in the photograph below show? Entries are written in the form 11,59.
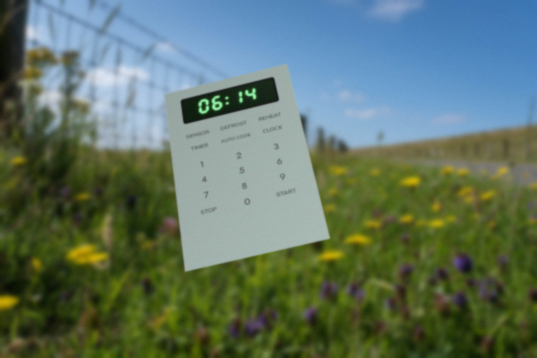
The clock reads 6,14
